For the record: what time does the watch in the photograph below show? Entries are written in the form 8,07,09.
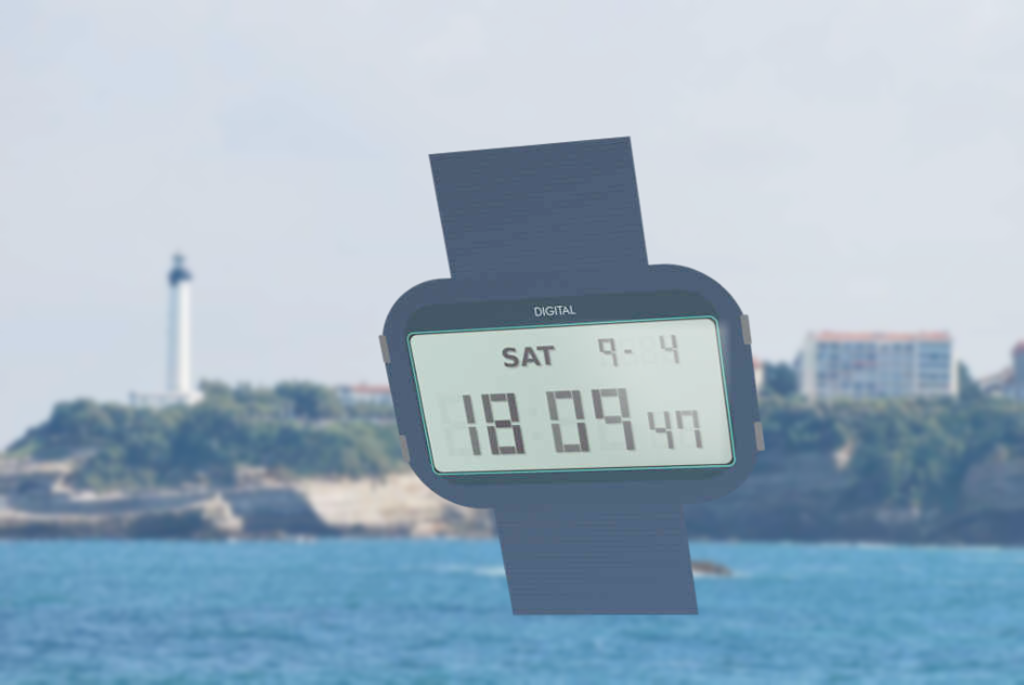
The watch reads 18,09,47
